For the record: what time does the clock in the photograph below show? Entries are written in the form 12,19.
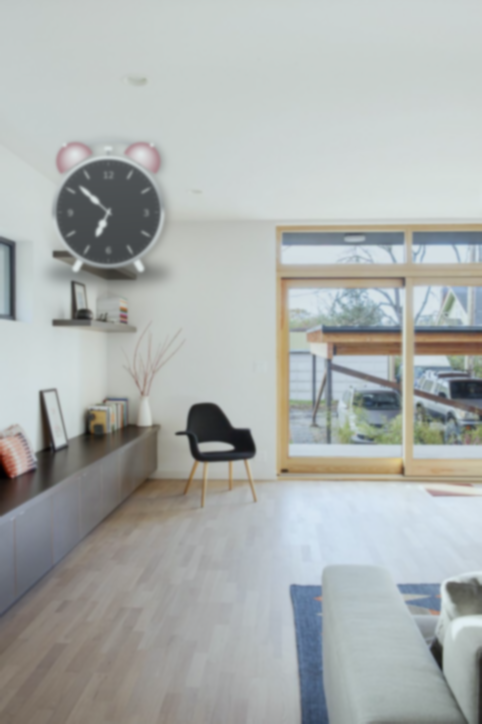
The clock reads 6,52
